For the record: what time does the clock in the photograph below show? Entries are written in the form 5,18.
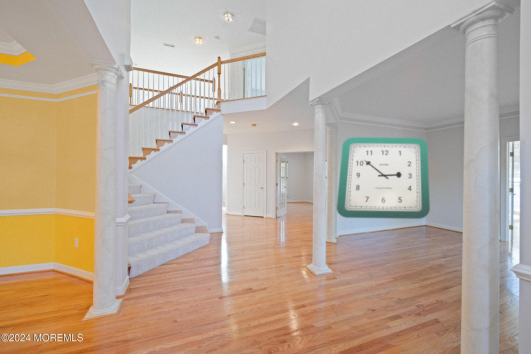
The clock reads 2,52
